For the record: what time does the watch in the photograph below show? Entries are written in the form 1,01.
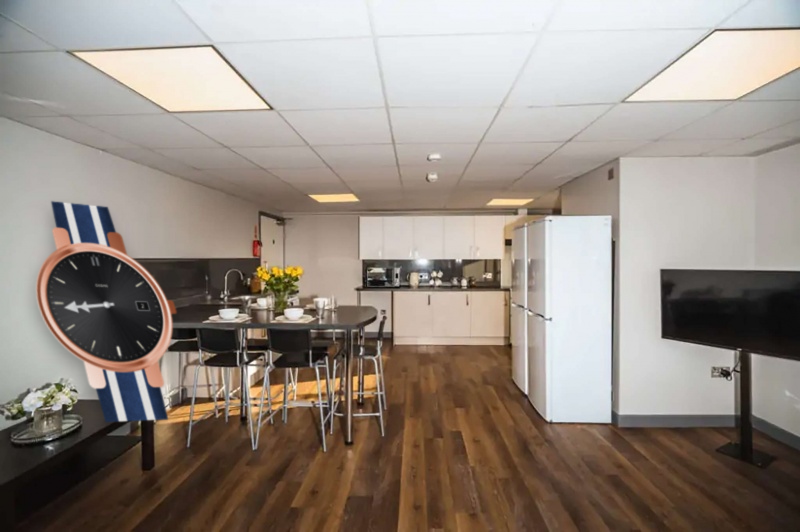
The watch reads 8,44
